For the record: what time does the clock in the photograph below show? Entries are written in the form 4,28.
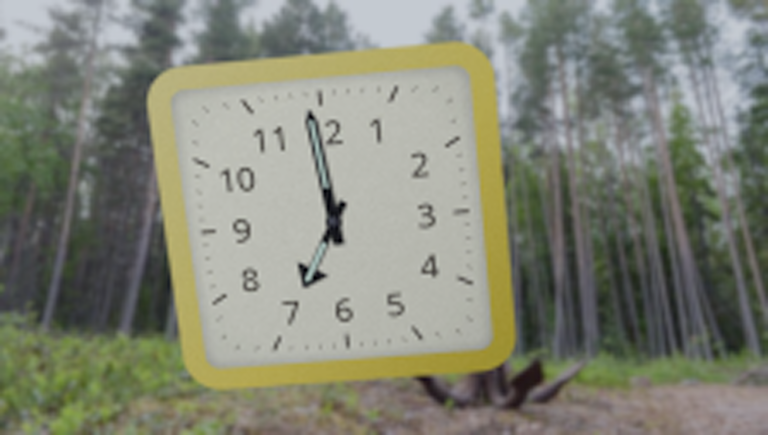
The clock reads 6,59
